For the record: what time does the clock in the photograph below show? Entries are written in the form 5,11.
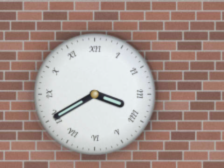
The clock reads 3,40
